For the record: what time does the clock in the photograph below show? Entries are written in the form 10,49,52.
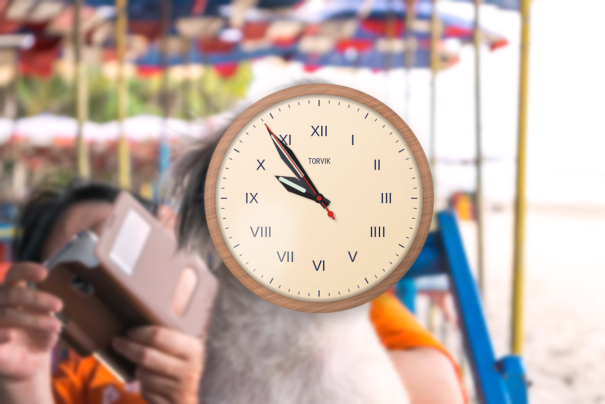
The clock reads 9,53,54
